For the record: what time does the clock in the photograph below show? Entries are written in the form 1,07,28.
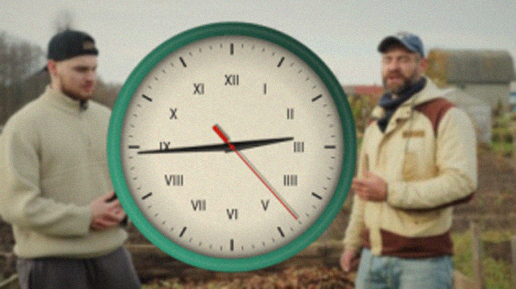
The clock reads 2,44,23
